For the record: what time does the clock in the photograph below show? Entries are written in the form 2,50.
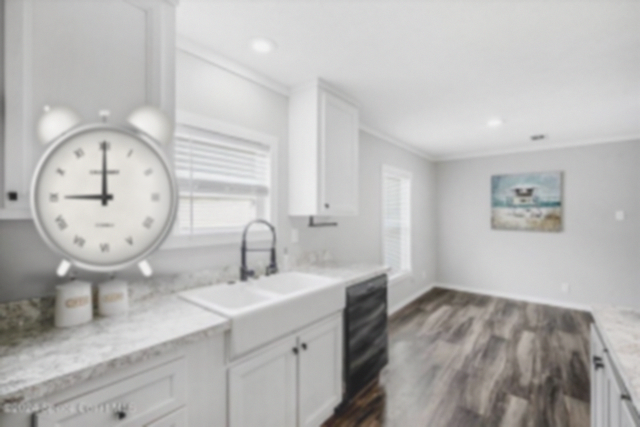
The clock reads 9,00
